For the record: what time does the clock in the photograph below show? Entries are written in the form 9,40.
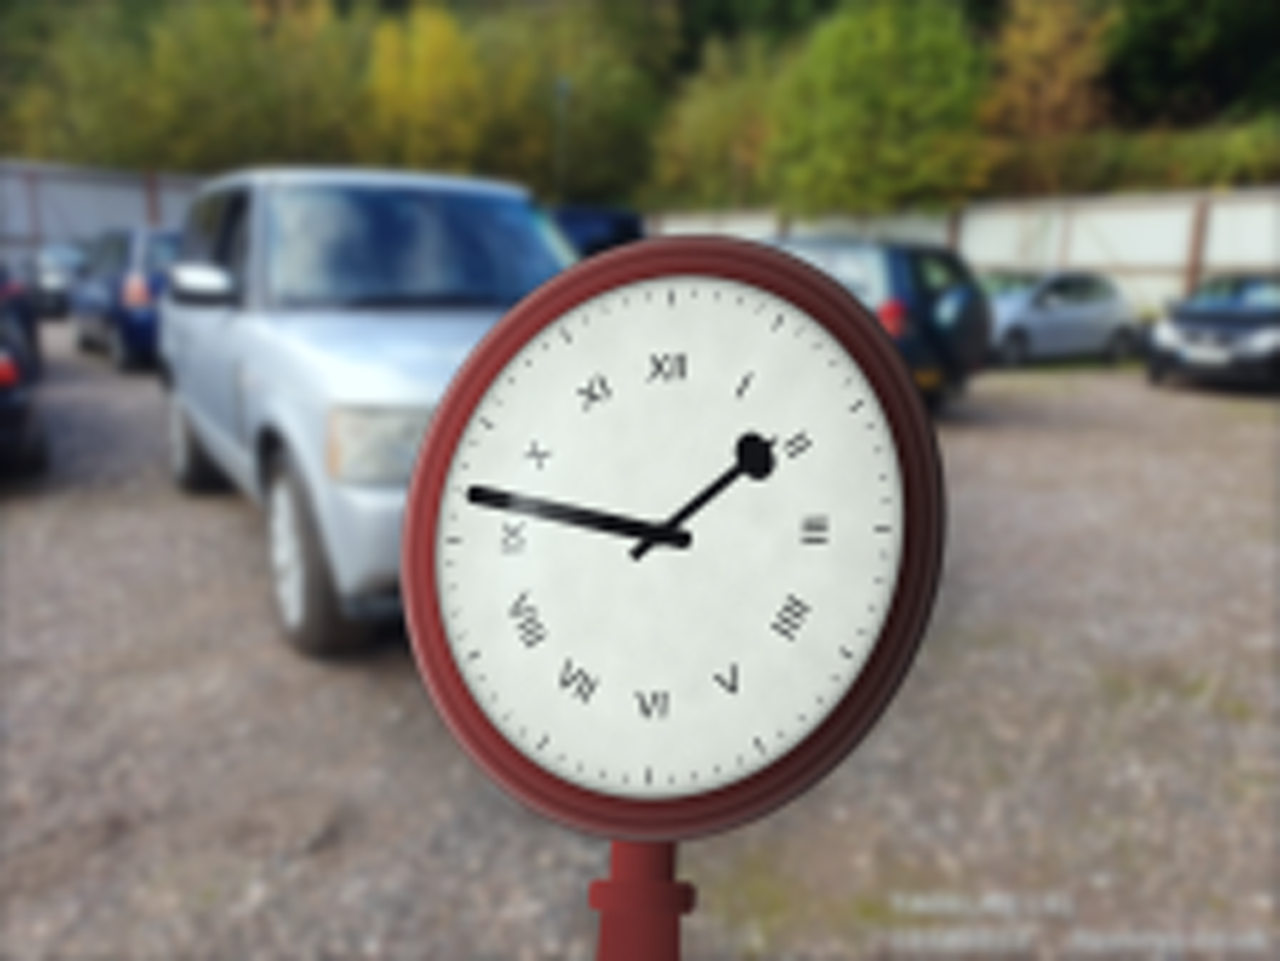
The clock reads 1,47
